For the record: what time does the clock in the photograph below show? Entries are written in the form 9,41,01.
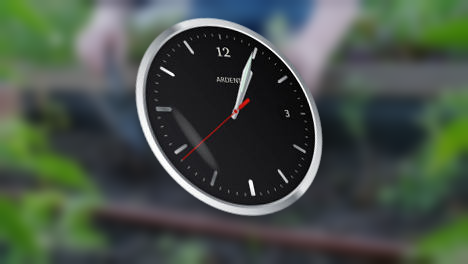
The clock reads 1,04,39
